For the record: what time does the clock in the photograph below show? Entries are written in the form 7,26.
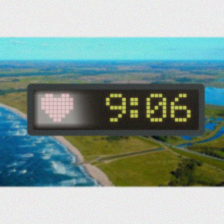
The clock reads 9,06
